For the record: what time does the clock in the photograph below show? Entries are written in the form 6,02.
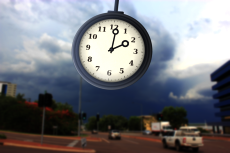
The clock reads 2,01
